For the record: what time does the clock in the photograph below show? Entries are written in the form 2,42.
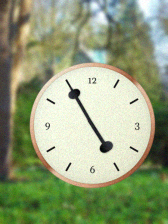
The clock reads 4,55
